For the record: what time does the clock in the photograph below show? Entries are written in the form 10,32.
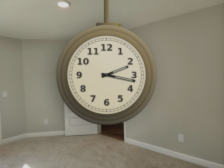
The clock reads 2,17
